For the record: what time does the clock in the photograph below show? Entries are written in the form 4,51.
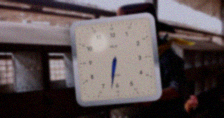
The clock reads 6,32
